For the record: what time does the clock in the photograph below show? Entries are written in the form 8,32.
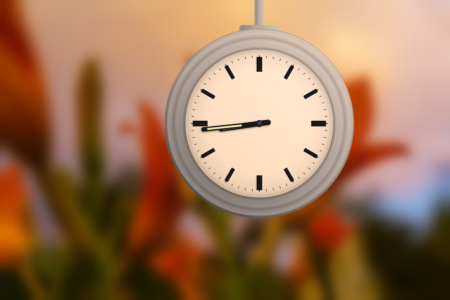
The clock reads 8,44
